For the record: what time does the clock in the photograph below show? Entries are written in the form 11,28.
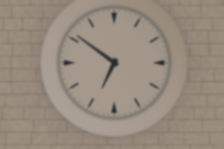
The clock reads 6,51
